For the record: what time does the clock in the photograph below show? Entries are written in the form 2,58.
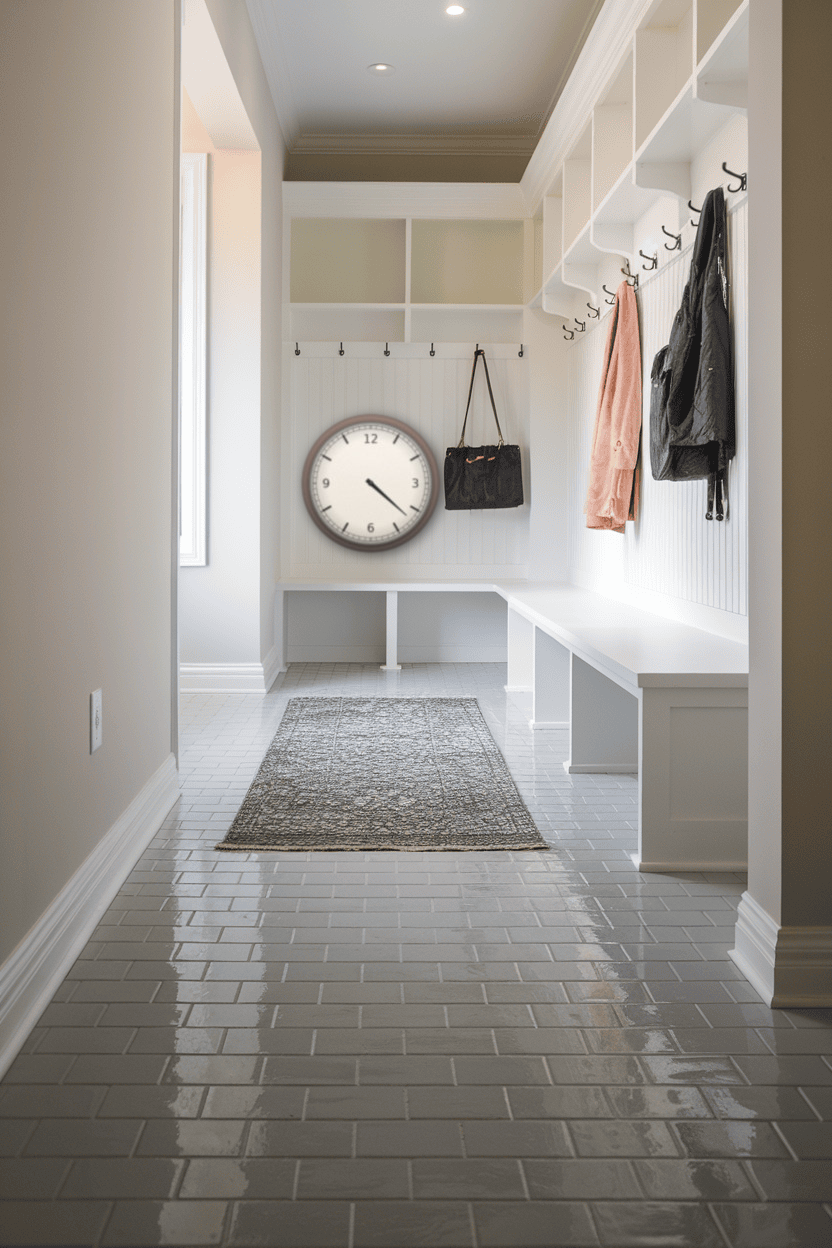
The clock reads 4,22
